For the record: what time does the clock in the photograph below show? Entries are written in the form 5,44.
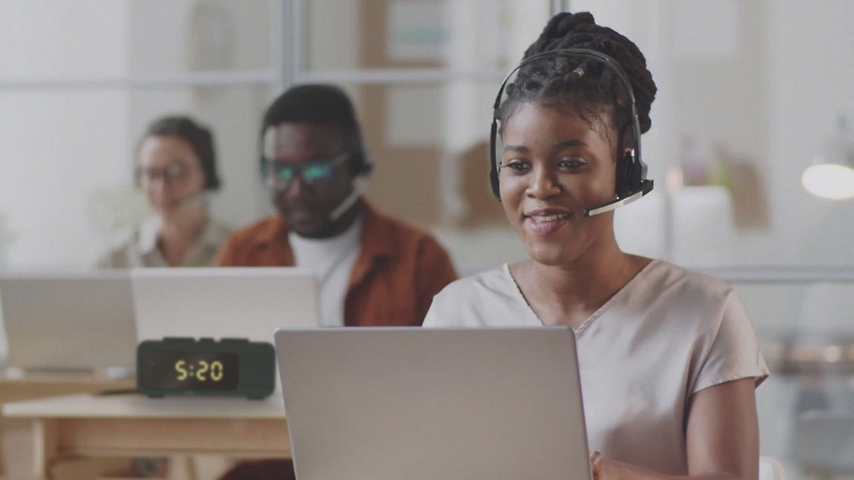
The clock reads 5,20
